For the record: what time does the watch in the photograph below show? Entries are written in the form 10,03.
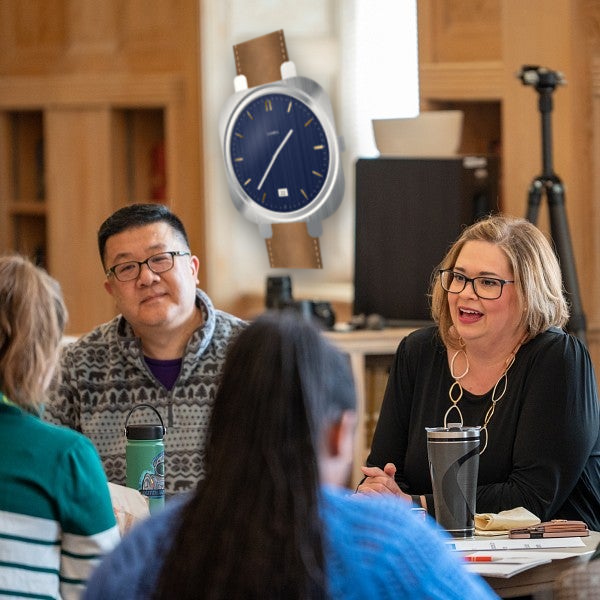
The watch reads 1,37
